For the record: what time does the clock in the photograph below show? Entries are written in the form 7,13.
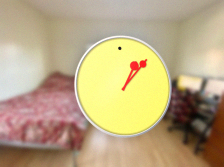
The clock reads 1,08
